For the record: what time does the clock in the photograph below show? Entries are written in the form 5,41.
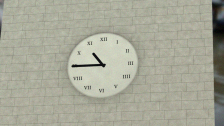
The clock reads 10,45
